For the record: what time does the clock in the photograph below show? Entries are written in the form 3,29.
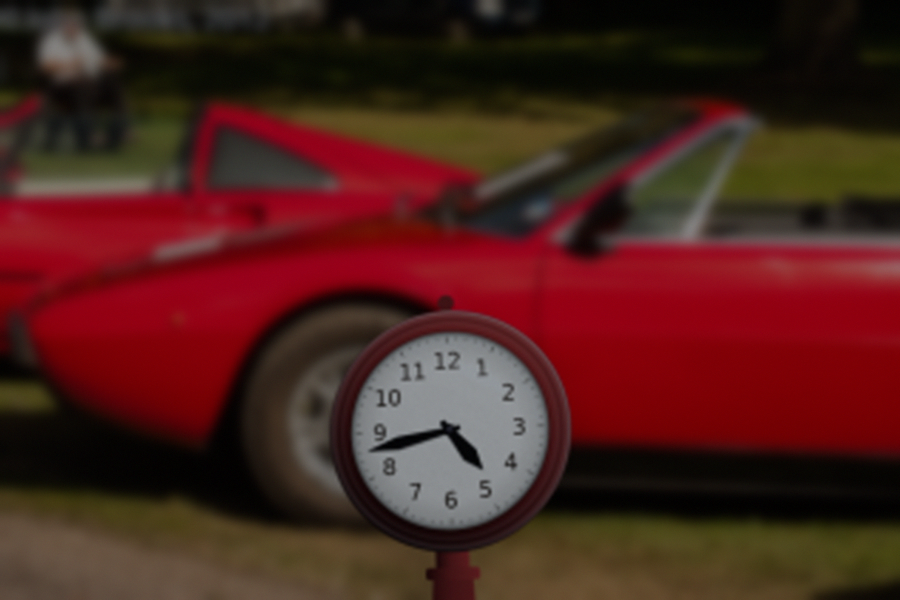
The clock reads 4,43
